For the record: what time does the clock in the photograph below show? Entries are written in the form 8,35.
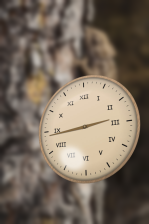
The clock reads 2,44
